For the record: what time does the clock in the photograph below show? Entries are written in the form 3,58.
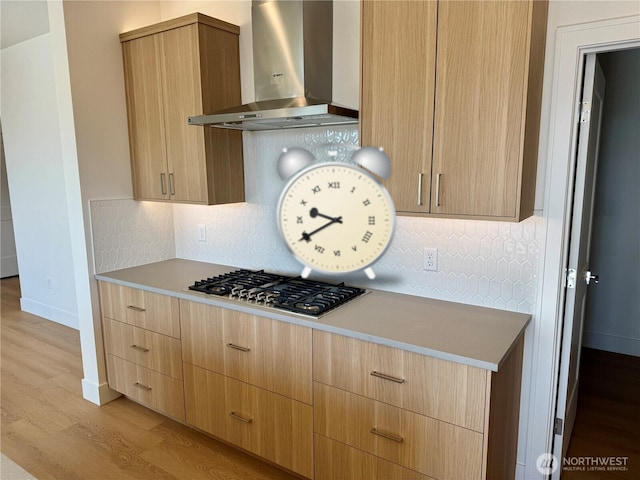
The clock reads 9,40
